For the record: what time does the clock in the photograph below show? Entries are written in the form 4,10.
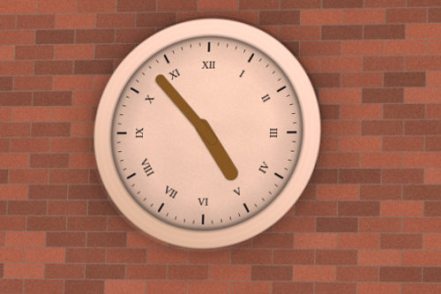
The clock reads 4,53
